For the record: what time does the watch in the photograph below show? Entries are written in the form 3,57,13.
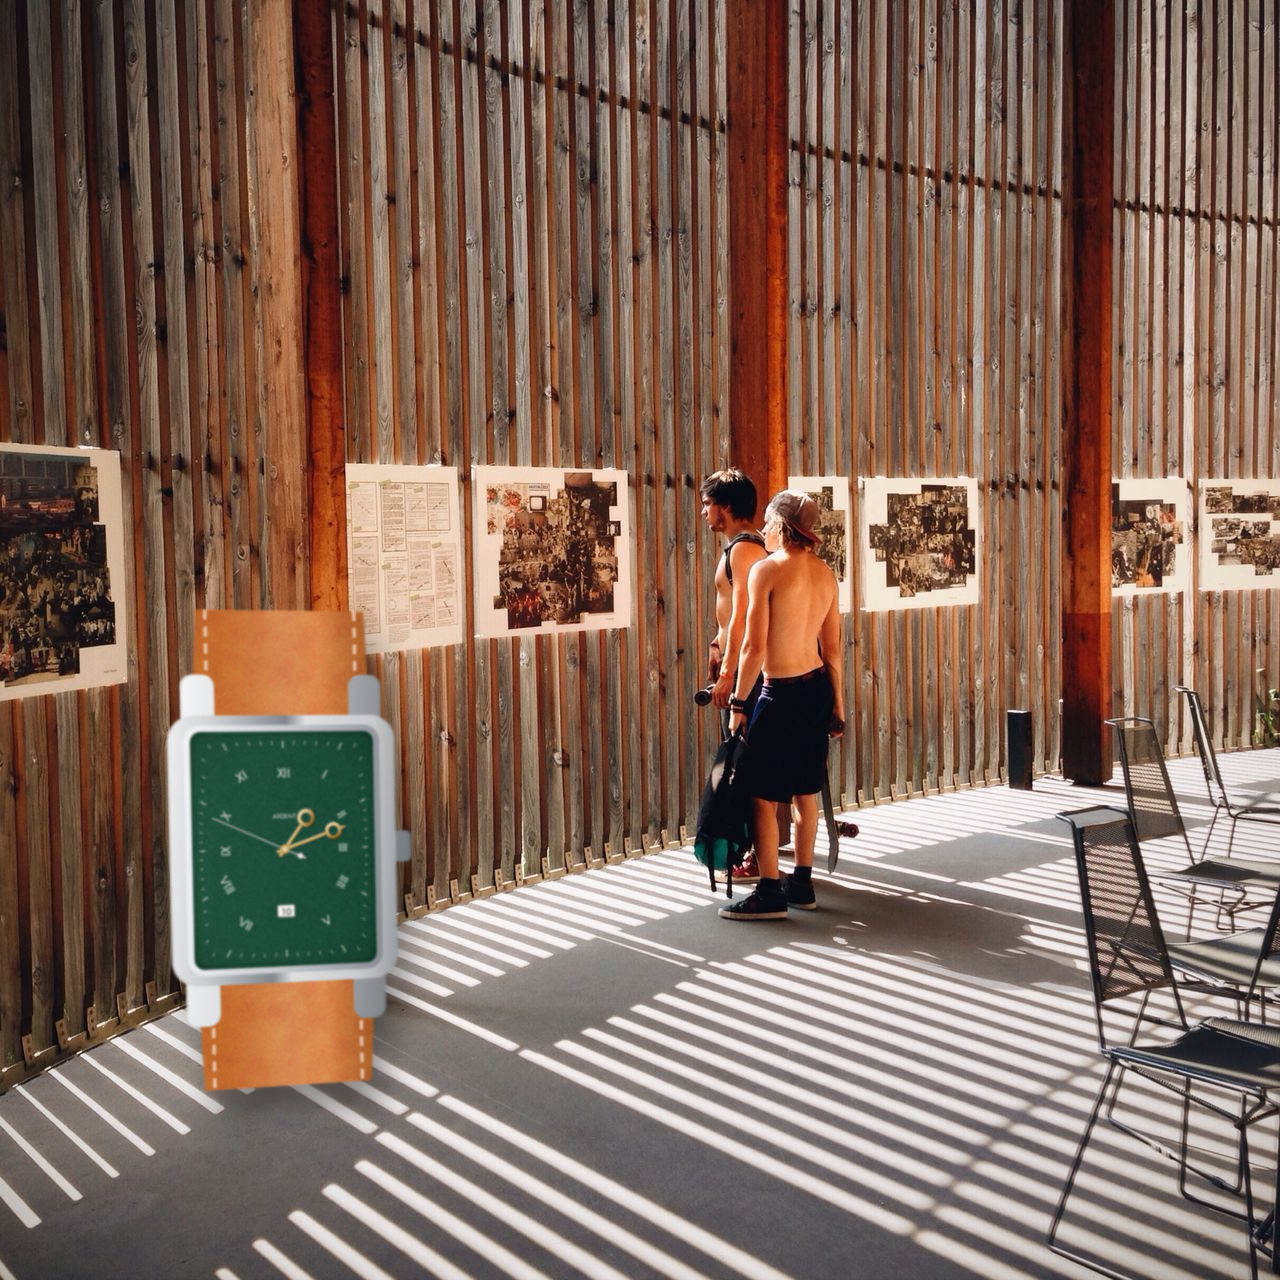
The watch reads 1,11,49
